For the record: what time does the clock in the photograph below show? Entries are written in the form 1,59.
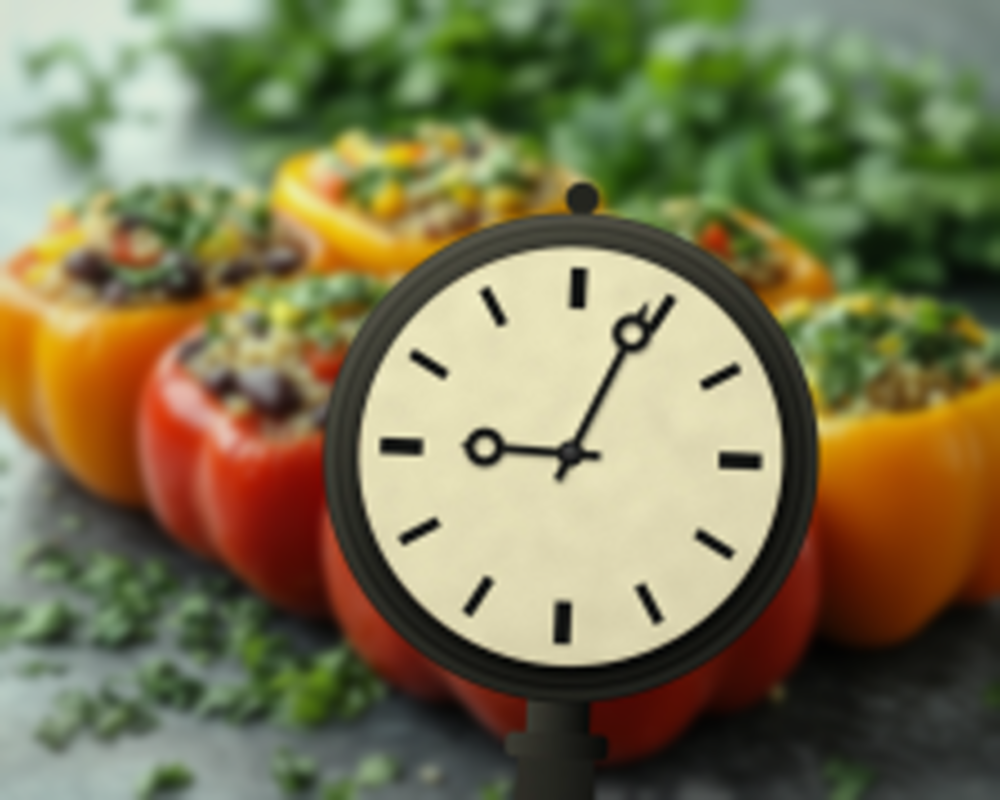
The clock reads 9,04
